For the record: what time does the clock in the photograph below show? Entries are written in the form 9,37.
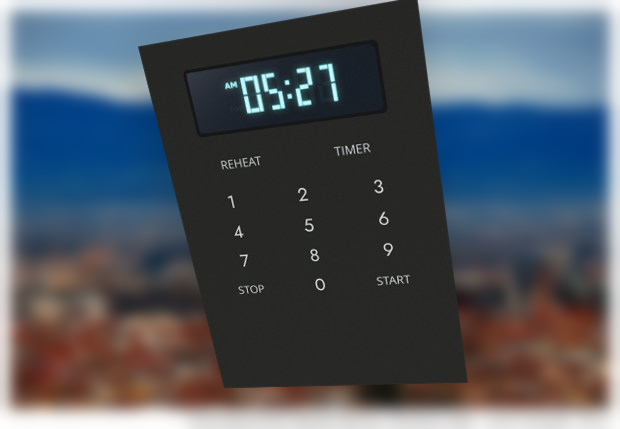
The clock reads 5,27
